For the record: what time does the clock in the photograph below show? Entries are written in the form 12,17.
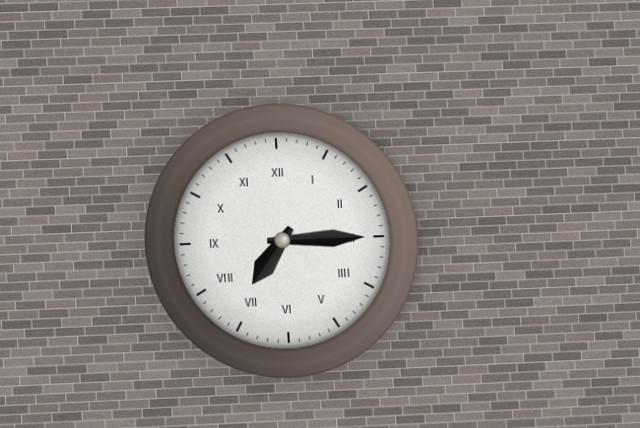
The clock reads 7,15
